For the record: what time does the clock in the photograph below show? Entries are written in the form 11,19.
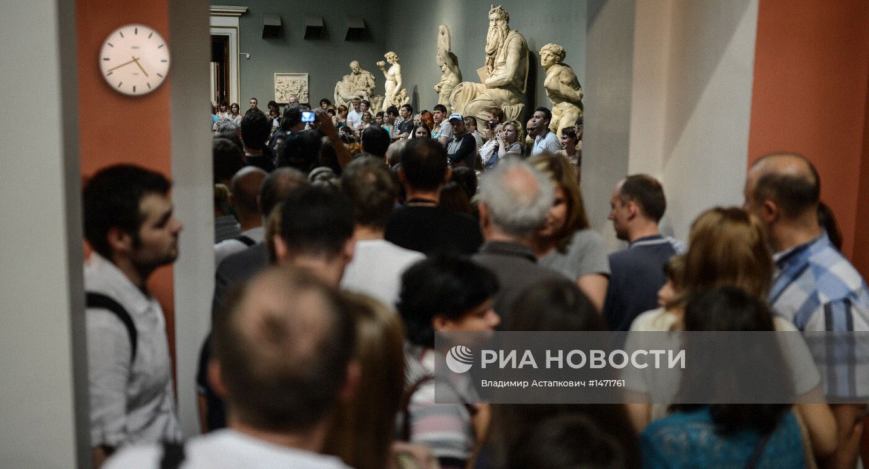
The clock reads 4,41
